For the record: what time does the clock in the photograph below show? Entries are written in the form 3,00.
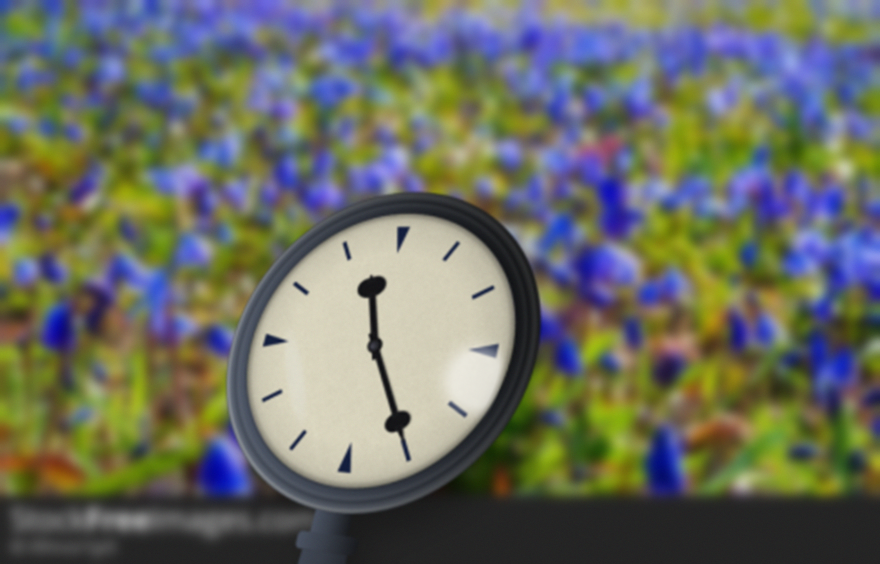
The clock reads 11,25
